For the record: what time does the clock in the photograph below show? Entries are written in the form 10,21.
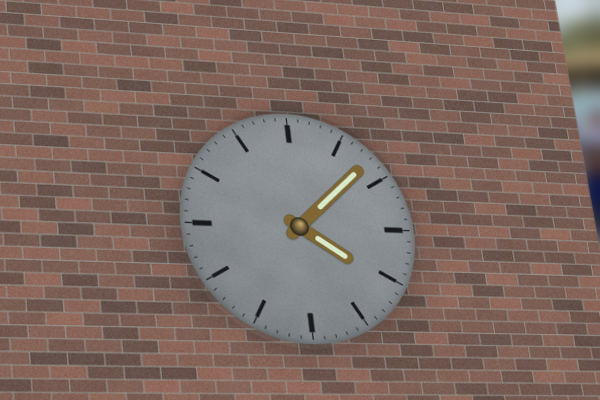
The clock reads 4,08
